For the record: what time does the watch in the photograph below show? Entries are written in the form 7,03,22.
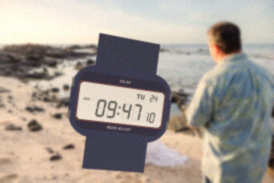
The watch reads 9,47,10
